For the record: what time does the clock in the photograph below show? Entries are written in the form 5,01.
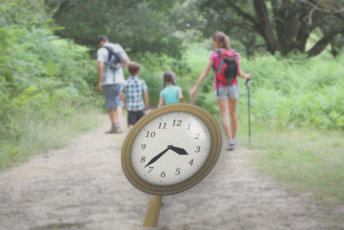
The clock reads 3,37
